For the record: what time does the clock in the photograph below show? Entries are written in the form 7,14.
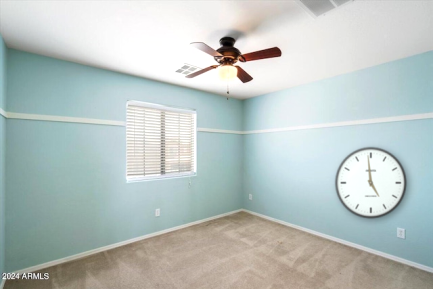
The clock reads 4,59
